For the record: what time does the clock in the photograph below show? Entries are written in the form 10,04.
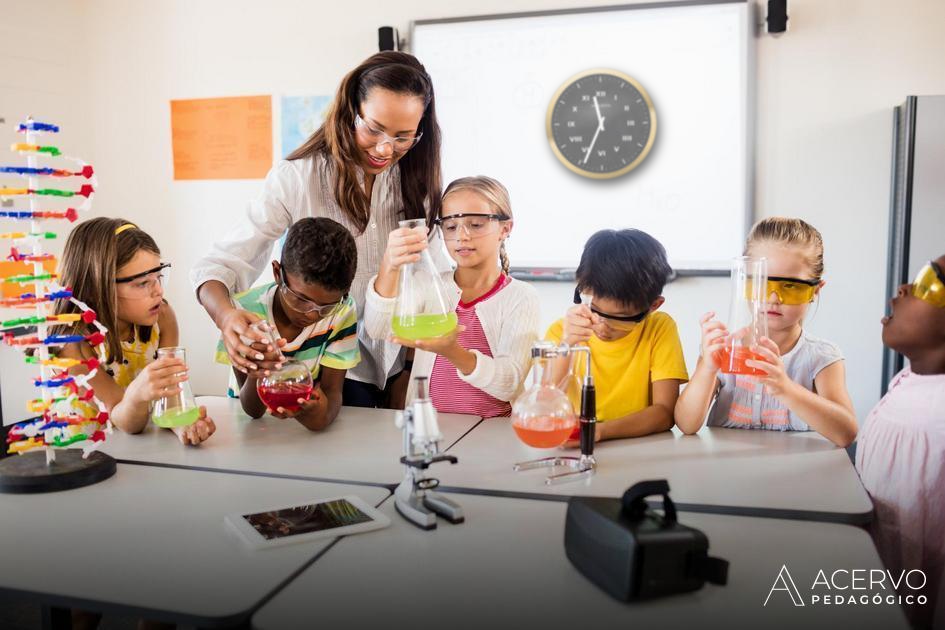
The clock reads 11,34
